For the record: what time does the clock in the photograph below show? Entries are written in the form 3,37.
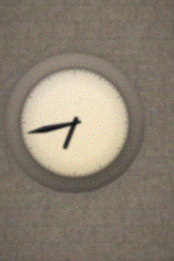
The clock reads 6,43
